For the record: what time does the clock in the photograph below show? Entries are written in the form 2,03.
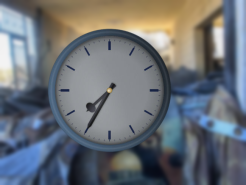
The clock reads 7,35
